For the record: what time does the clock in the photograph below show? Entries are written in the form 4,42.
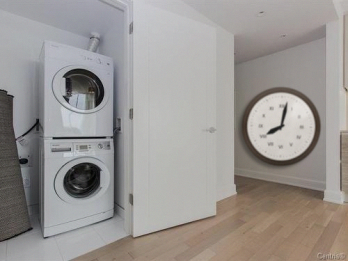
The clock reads 8,02
